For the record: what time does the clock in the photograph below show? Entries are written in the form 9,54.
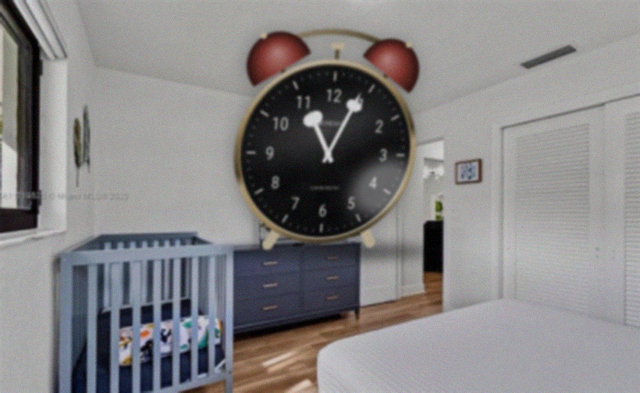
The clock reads 11,04
